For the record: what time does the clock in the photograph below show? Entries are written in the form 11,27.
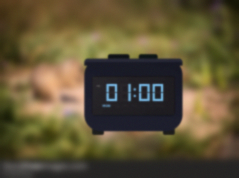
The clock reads 1,00
